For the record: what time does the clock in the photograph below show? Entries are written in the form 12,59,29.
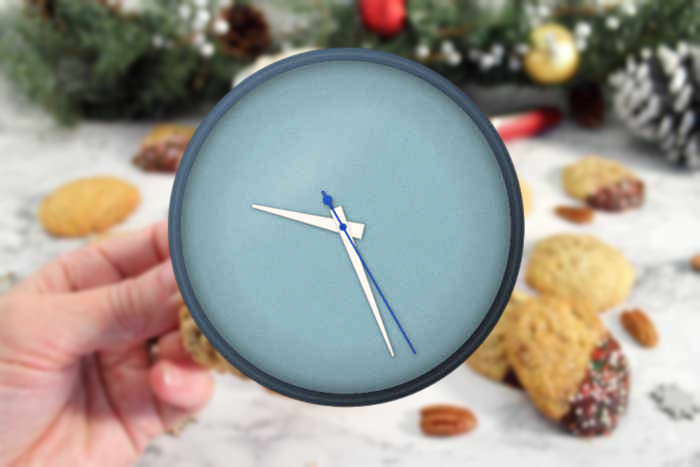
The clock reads 9,26,25
